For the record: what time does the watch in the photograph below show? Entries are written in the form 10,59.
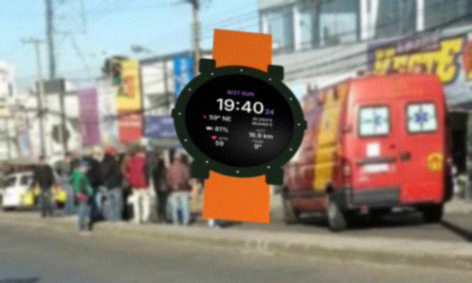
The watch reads 19,40
